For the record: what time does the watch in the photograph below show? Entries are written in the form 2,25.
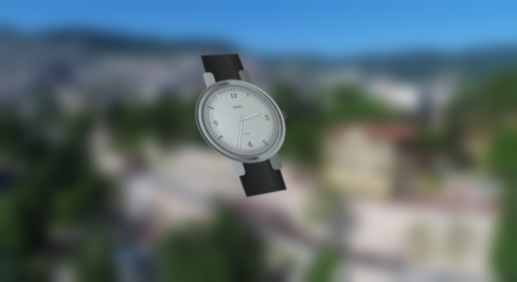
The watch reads 2,34
